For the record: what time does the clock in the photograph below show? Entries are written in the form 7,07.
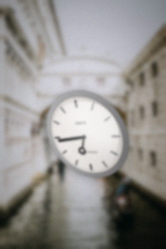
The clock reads 6,44
